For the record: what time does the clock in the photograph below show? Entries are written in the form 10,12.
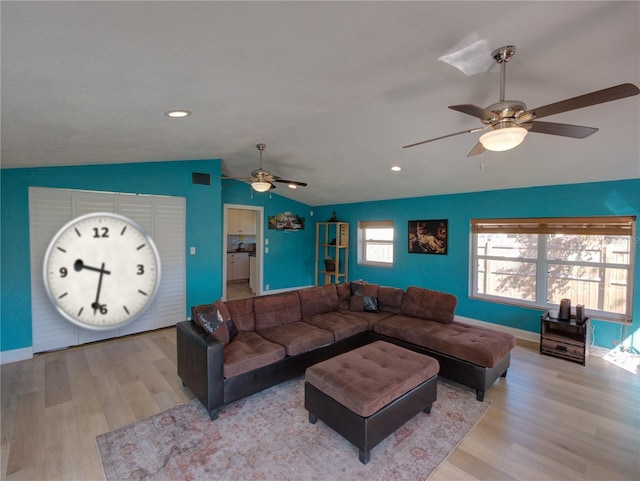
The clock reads 9,32
